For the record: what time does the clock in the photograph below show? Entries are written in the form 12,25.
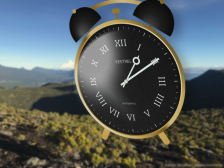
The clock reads 1,10
